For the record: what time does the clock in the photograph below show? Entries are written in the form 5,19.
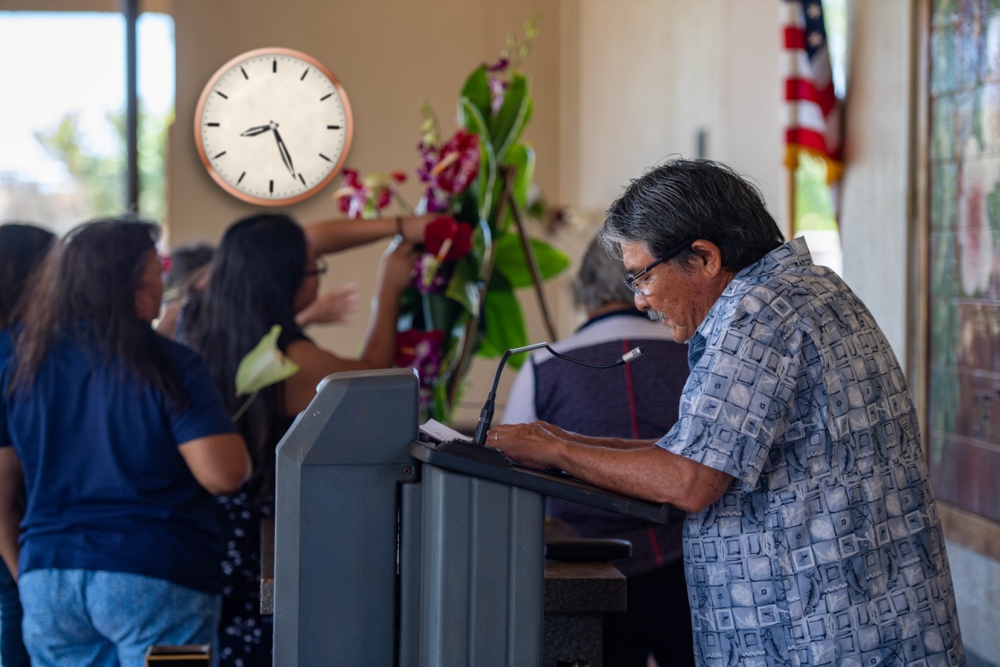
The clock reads 8,26
